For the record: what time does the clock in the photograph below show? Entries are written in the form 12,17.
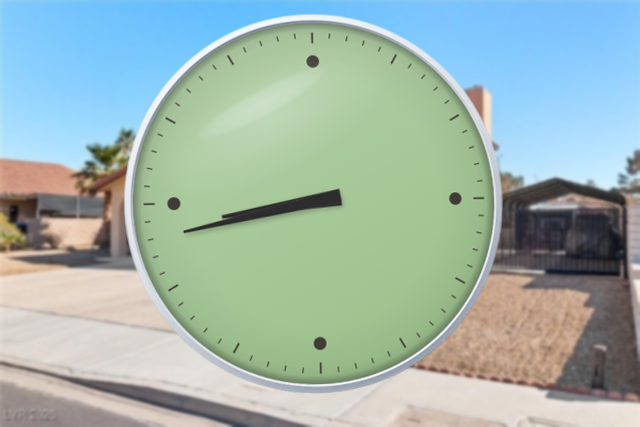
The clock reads 8,43
